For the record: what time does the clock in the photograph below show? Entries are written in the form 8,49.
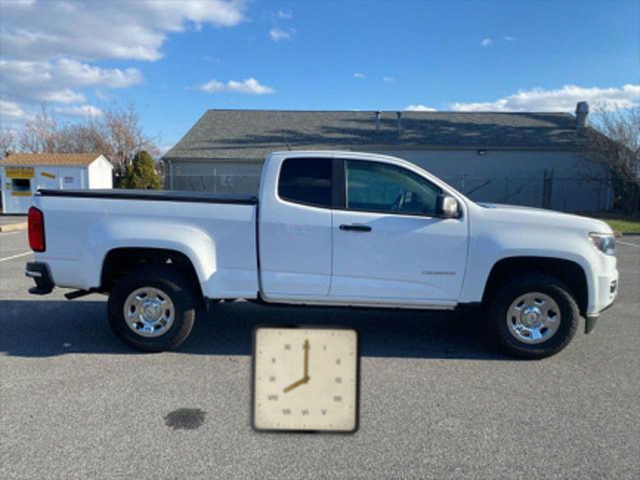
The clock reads 8,00
